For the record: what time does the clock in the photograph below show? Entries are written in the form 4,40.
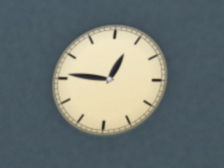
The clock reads 12,46
